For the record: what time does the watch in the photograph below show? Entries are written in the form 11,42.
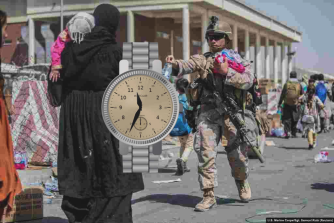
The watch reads 11,34
